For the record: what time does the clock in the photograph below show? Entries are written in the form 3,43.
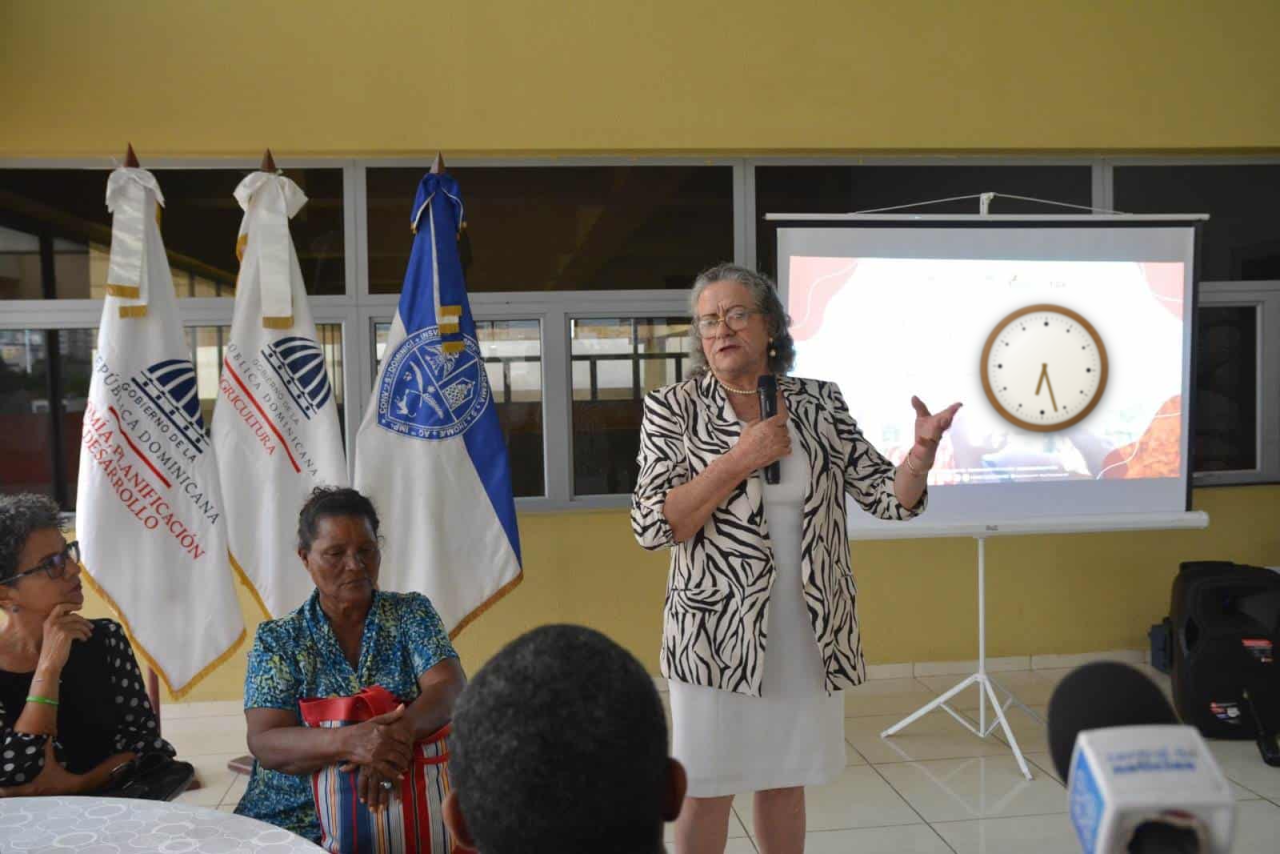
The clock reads 6,27
